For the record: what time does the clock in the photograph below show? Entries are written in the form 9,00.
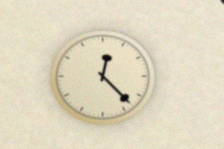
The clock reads 12,23
